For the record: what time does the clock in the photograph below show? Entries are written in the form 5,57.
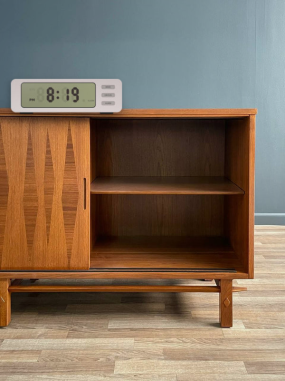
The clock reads 8,19
